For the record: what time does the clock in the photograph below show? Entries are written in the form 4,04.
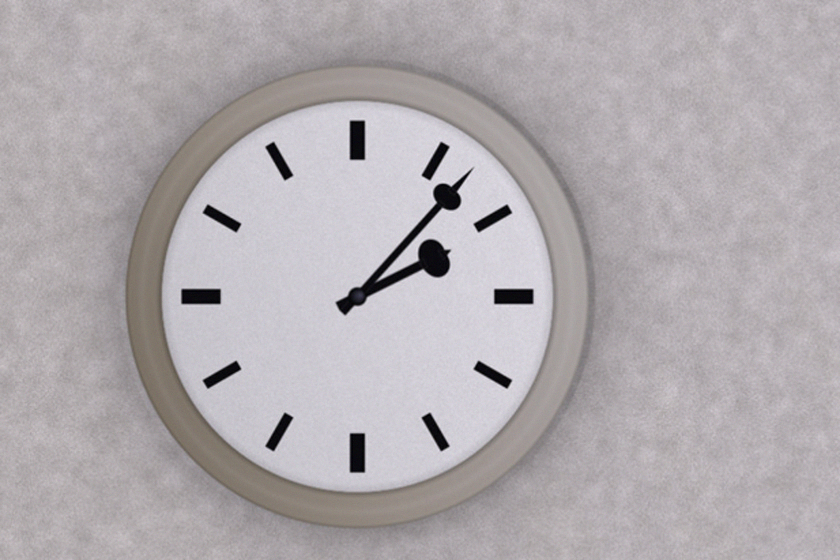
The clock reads 2,07
